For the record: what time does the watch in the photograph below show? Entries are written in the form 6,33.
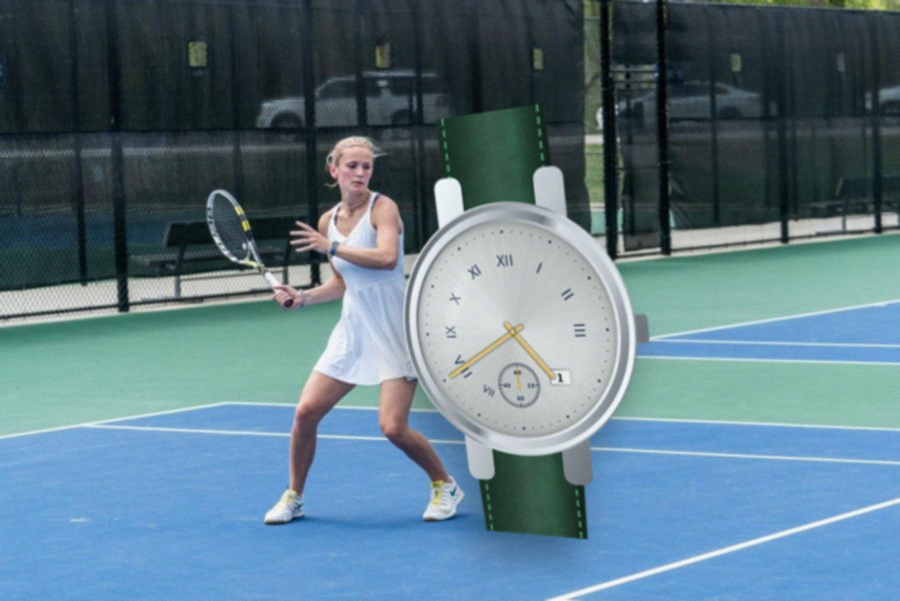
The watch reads 4,40
